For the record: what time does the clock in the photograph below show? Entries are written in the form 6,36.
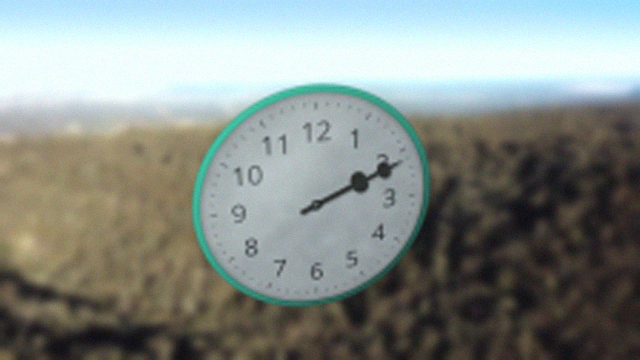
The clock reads 2,11
